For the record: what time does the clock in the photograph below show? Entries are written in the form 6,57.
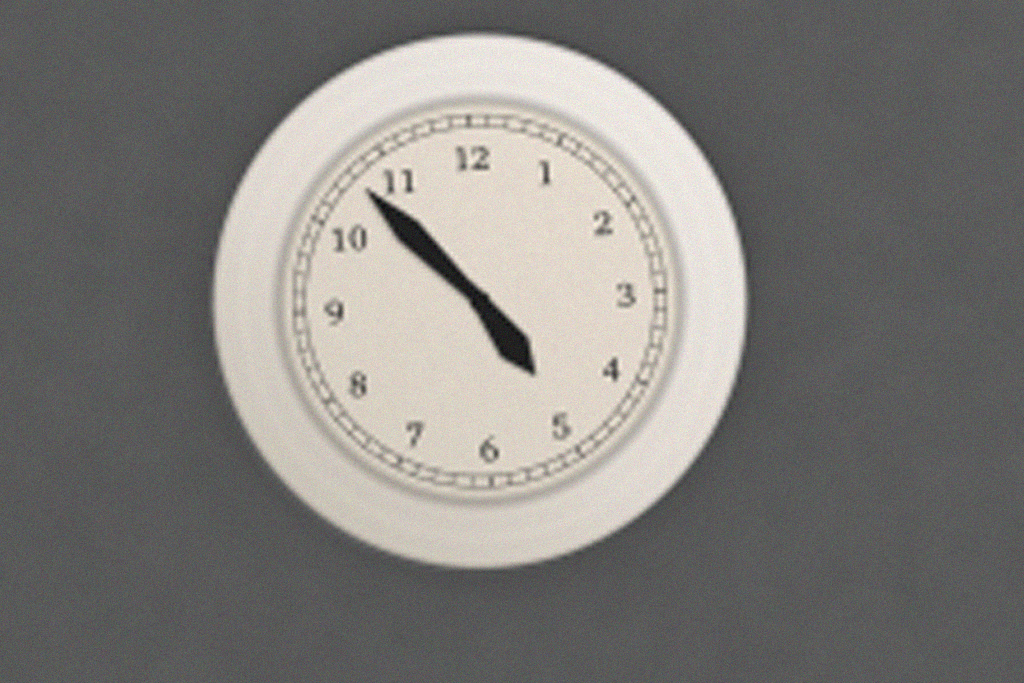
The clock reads 4,53
